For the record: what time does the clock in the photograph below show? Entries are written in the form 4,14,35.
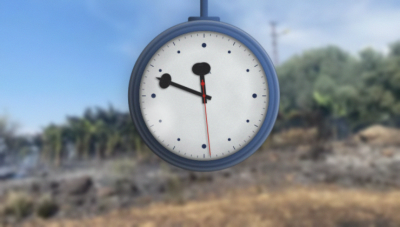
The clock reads 11,48,29
